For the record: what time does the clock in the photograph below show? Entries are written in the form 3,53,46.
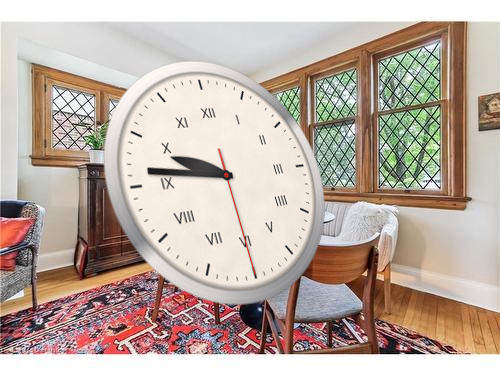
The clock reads 9,46,30
